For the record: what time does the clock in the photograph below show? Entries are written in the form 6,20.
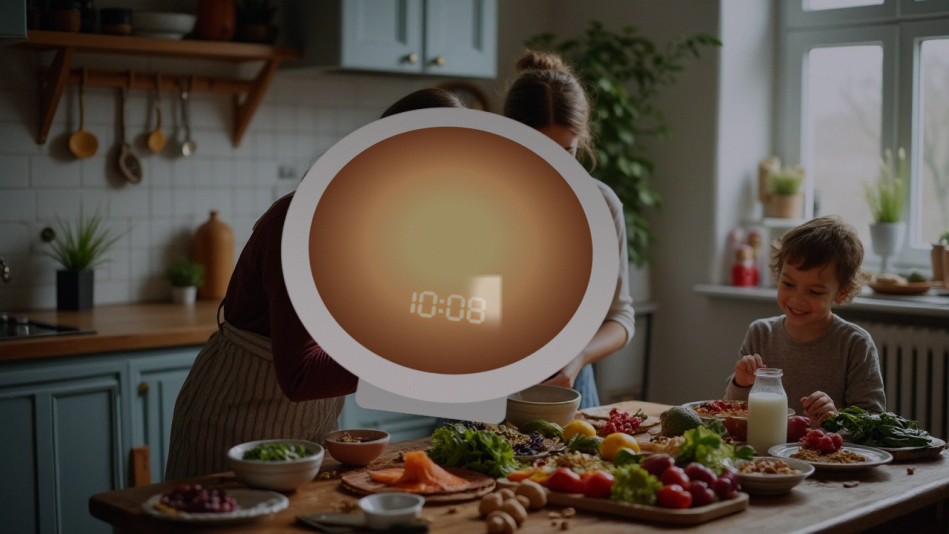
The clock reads 10,08
